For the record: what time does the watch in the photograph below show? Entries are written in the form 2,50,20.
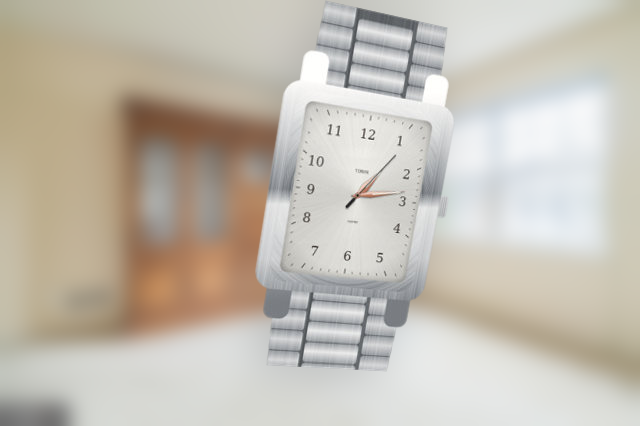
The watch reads 1,13,06
